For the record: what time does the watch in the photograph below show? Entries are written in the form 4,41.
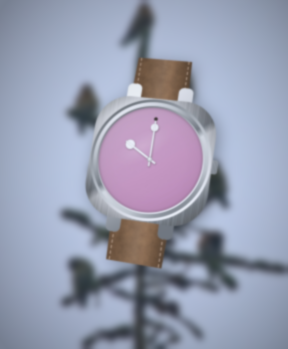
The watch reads 10,00
